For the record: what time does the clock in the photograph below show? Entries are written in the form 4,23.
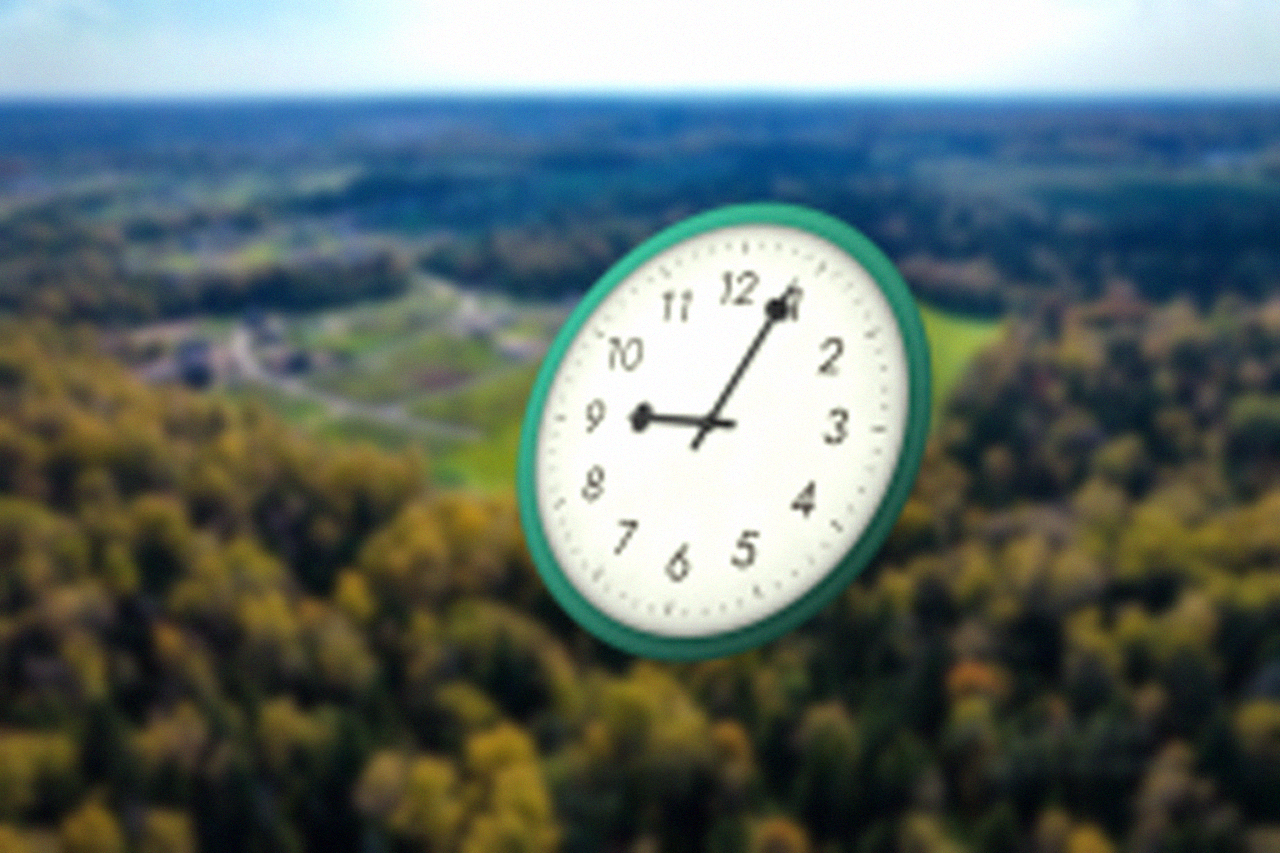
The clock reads 9,04
